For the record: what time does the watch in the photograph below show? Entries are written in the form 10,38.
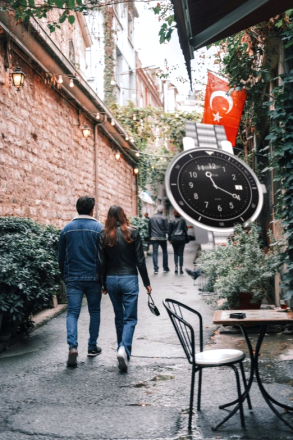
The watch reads 11,20
